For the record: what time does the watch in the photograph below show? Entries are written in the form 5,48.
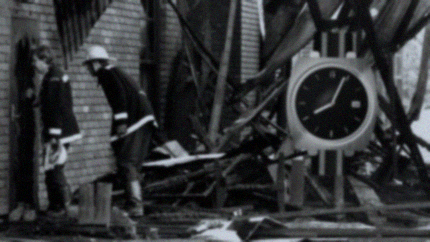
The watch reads 8,04
